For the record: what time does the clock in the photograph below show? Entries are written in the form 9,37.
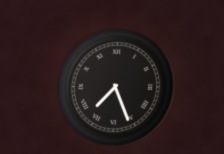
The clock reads 7,26
